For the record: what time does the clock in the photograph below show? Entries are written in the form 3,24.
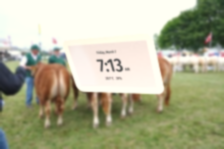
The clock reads 7,13
